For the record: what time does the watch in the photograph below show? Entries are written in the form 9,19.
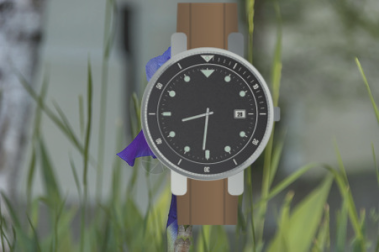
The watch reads 8,31
